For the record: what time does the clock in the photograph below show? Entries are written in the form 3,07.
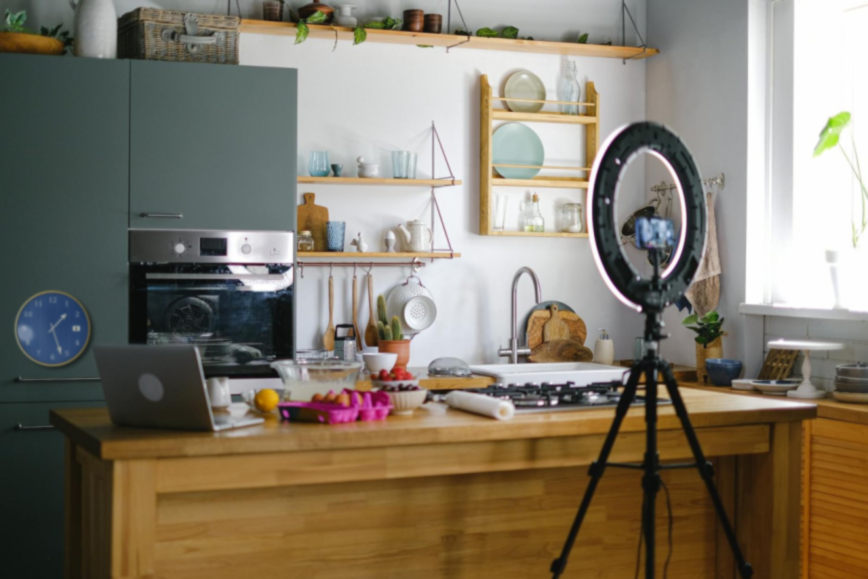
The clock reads 1,27
